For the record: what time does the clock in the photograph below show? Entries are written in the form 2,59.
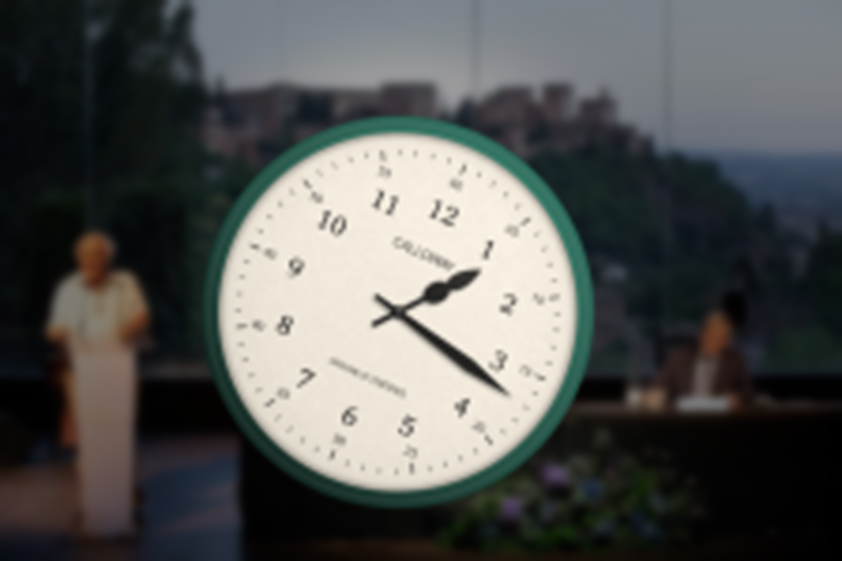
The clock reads 1,17
